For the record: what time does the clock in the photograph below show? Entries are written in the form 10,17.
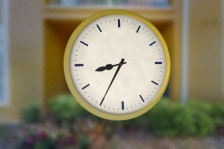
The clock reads 8,35
